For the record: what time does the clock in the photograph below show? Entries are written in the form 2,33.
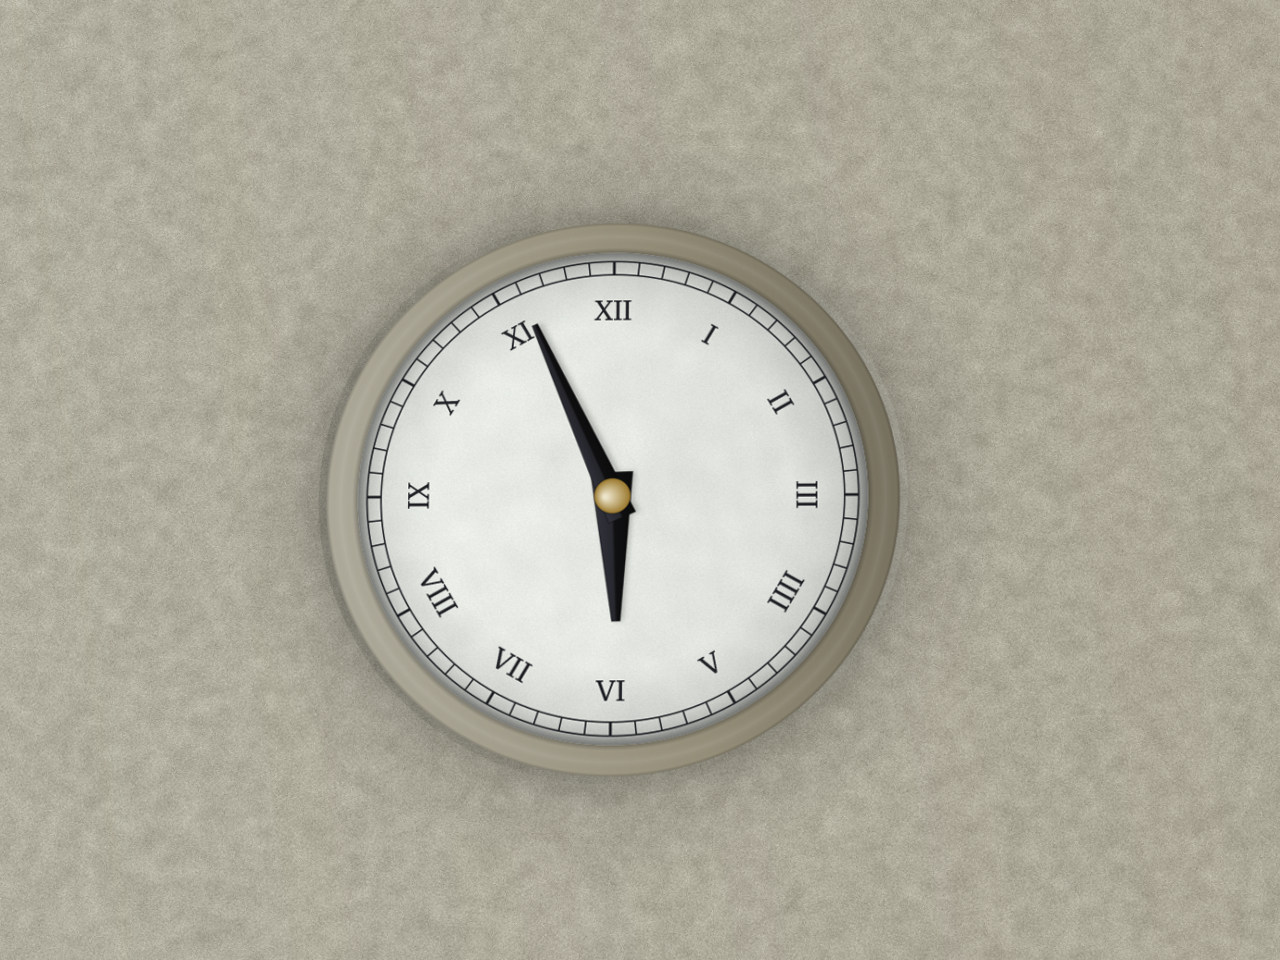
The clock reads 5,56
